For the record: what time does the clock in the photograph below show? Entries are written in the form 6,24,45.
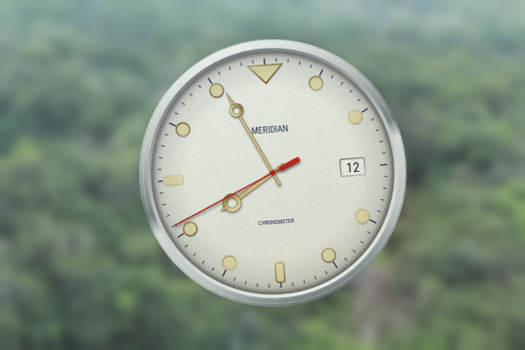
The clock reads 7,55,41
